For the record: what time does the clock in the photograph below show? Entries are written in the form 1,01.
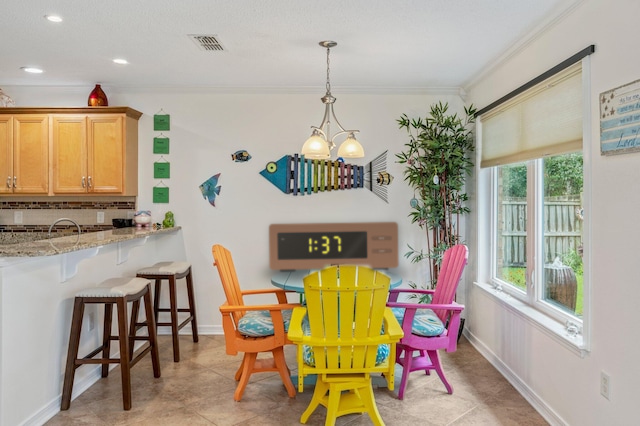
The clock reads 1,37
